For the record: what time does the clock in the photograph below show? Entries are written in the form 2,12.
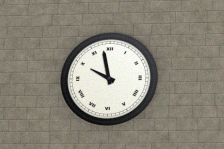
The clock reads 9,58
